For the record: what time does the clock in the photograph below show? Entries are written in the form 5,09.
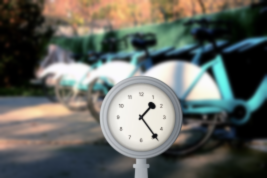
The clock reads 1,24
